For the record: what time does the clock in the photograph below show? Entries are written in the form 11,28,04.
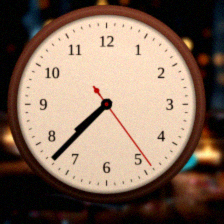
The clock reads 7,37,24
